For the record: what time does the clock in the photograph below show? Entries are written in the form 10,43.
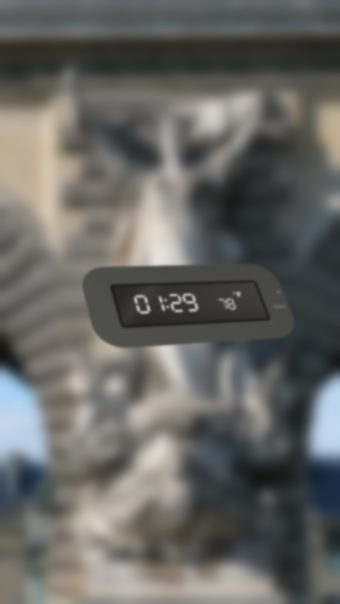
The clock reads 1,29
